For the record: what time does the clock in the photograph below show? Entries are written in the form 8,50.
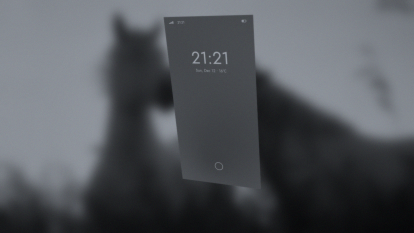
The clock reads 21,21
